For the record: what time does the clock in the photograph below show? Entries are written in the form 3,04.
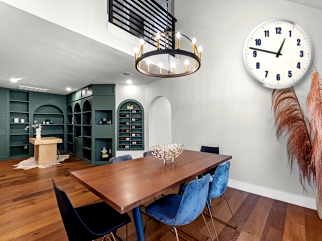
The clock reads 12,47
